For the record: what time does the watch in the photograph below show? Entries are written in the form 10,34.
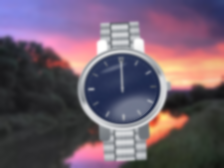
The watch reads 12,00
